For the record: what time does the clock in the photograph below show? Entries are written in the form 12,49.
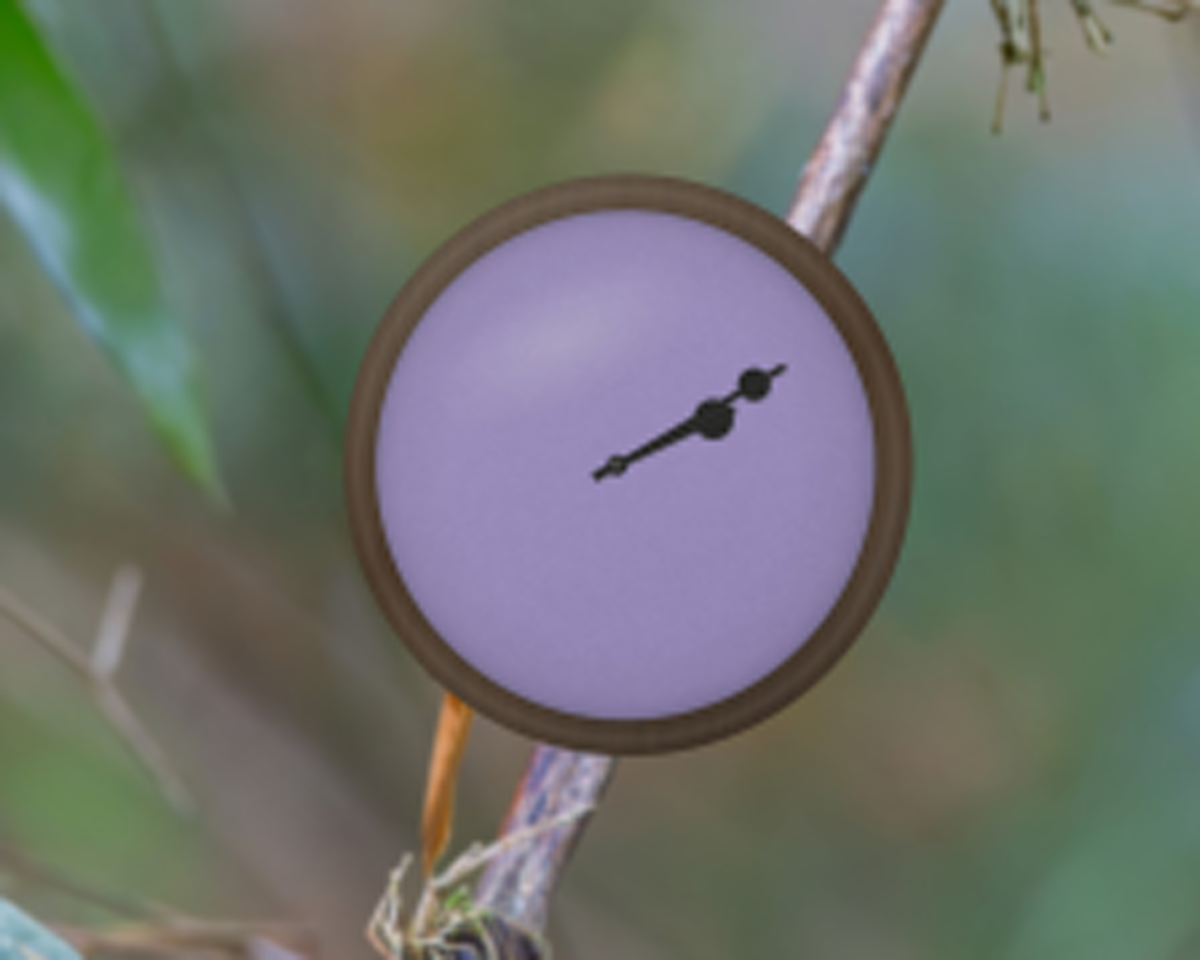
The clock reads 2,10
